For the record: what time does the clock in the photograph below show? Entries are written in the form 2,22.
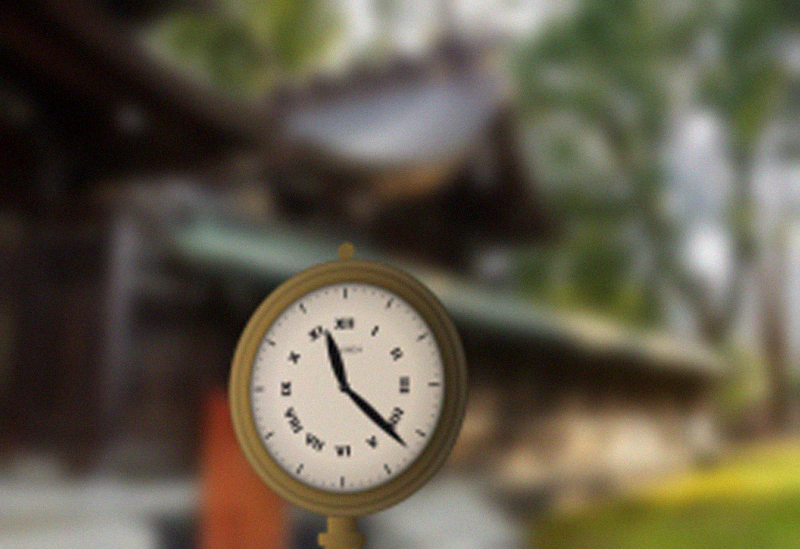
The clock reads 11,22
